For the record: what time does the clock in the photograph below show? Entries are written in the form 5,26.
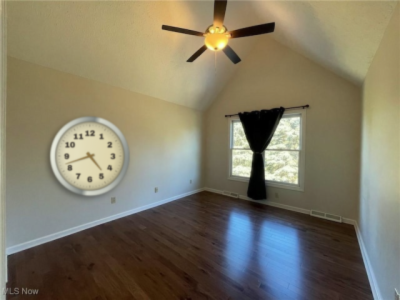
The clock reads 4,42
